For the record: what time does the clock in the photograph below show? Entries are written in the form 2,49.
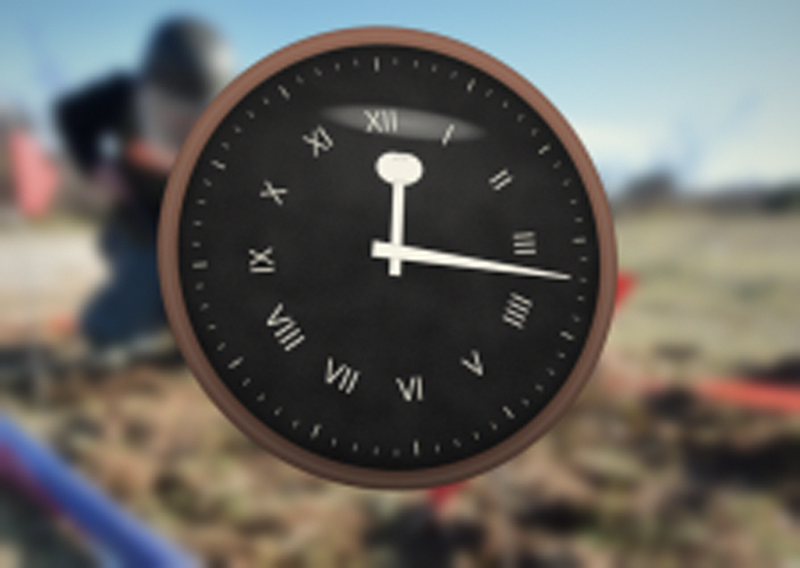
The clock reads 12,17
